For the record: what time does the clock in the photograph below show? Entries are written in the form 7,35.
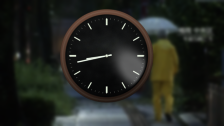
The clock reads 8,43
